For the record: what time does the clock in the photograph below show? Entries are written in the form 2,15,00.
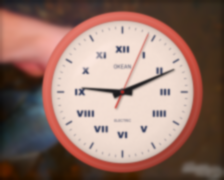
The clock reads 9,11,04
